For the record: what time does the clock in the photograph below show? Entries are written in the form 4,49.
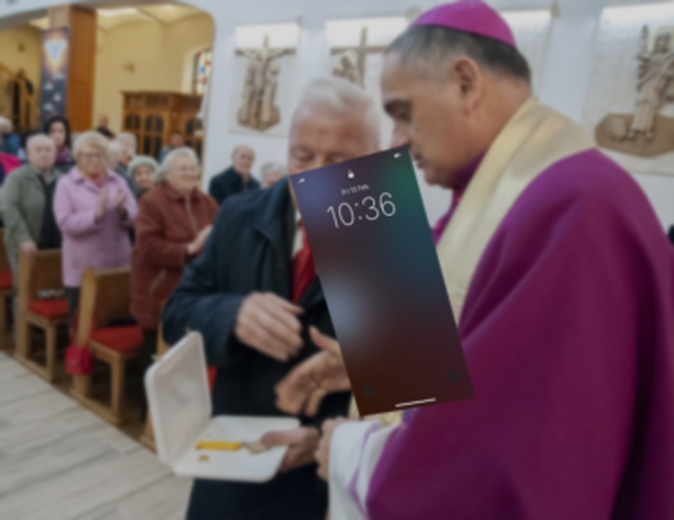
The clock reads 10,36
